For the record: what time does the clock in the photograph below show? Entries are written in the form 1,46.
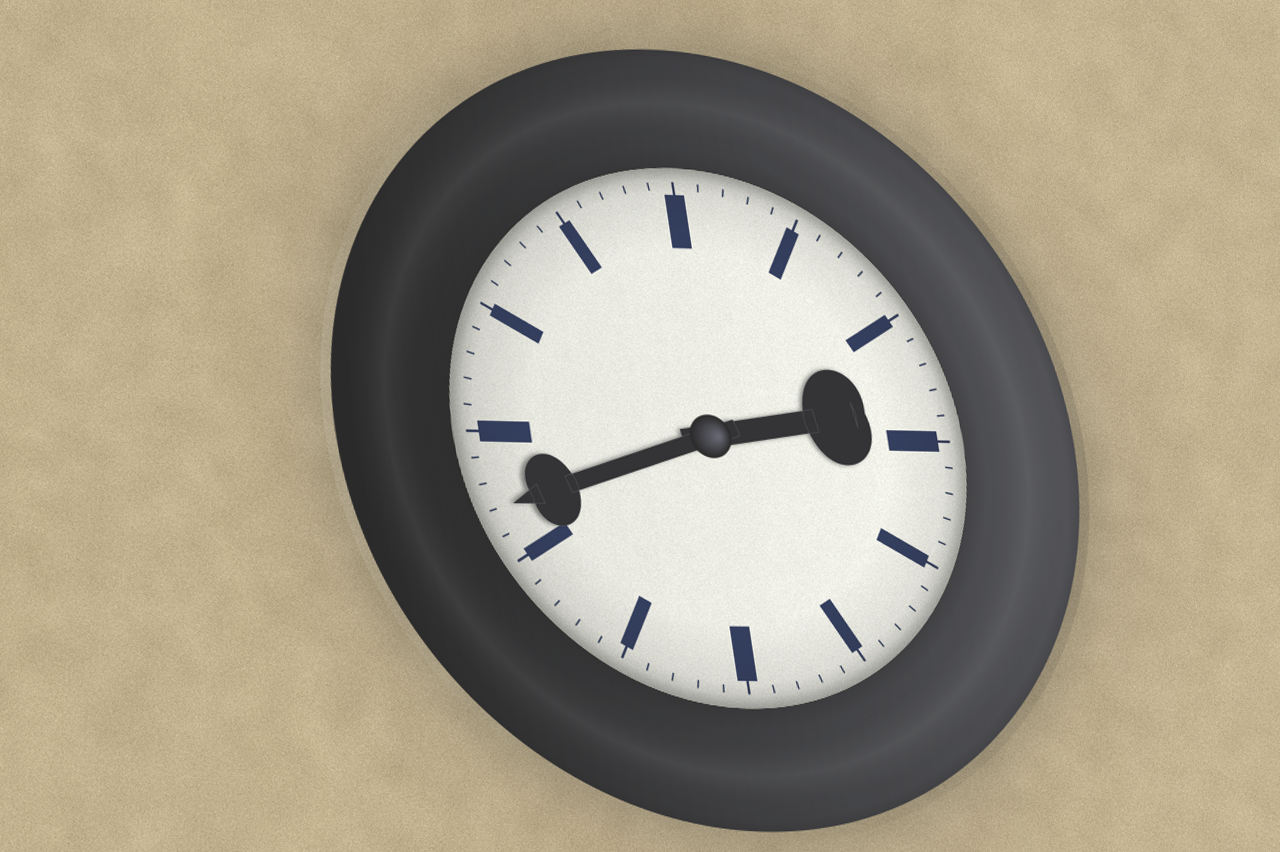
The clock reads 2,42
